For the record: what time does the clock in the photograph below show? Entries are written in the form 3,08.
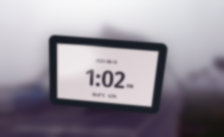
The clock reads 1,02
